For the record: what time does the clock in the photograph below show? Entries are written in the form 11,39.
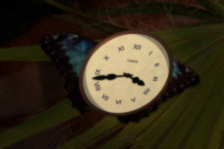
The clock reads 3,43
